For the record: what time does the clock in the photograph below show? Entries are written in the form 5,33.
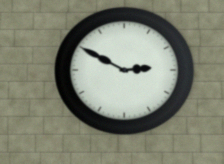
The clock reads 2,50
